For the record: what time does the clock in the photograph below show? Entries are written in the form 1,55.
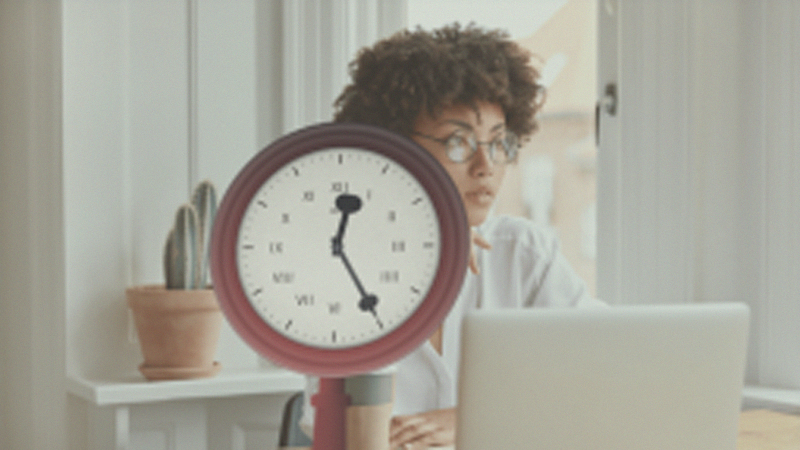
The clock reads 12,25
